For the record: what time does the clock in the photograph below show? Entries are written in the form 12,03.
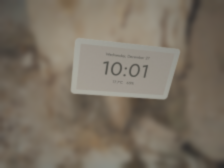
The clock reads 10,01
